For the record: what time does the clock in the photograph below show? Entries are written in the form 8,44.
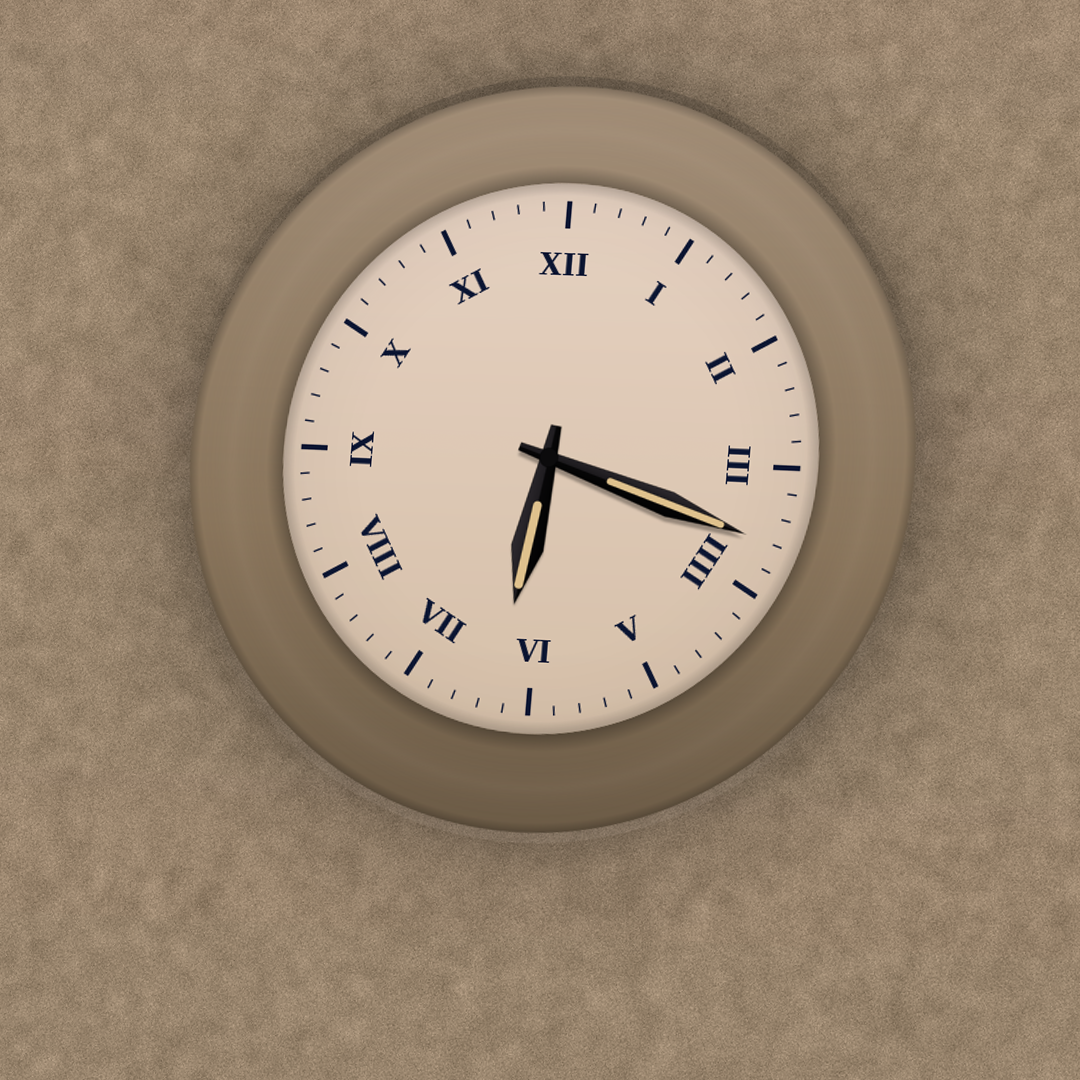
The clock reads 6,18
